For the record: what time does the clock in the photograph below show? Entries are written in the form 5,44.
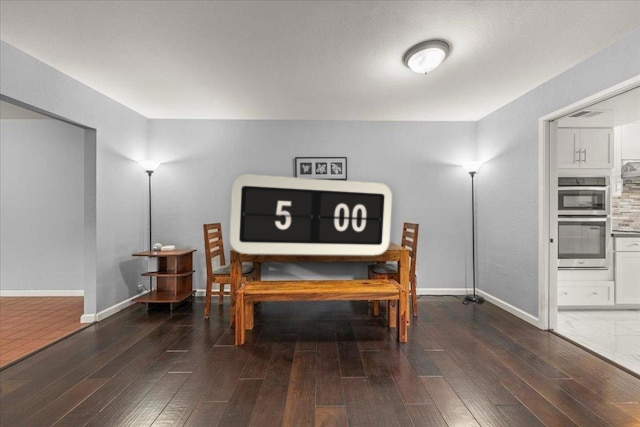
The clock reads 5,00
